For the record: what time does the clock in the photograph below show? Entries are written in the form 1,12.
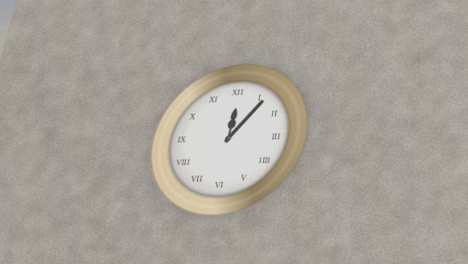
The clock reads 12,06
